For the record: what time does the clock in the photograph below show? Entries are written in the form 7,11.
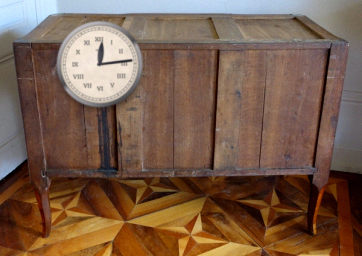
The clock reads 12,14
